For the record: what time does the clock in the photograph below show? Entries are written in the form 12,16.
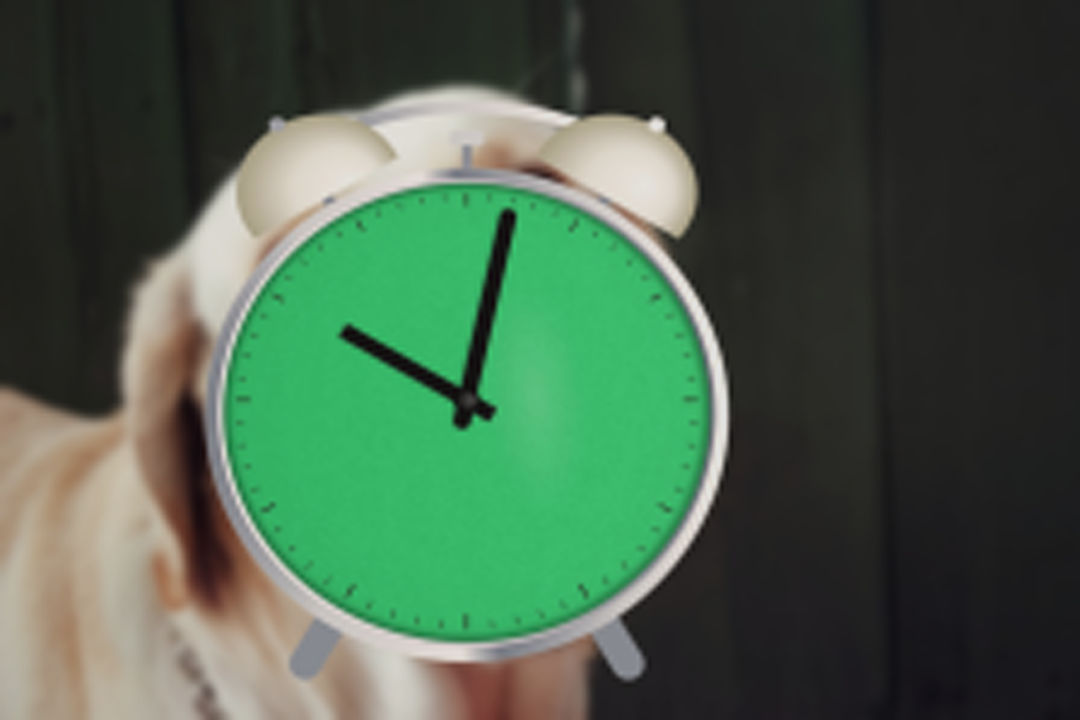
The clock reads 10,02
